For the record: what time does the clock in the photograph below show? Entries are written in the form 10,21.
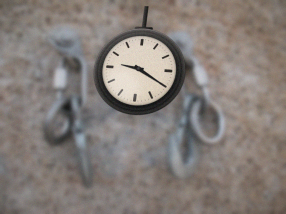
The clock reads 9,20
